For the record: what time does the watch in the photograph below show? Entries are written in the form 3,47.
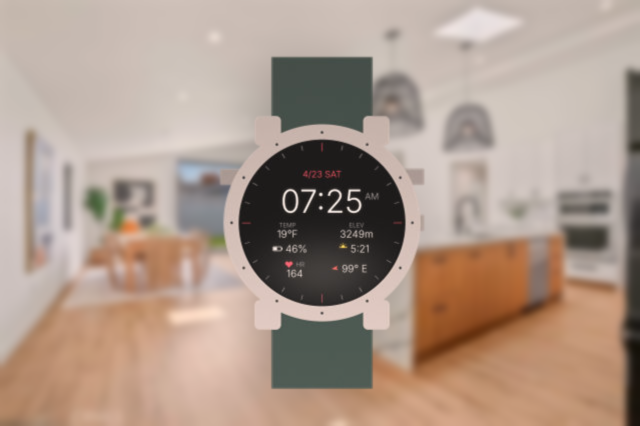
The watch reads 7,25
